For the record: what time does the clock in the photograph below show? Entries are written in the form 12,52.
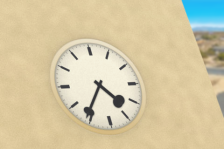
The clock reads 4,36
